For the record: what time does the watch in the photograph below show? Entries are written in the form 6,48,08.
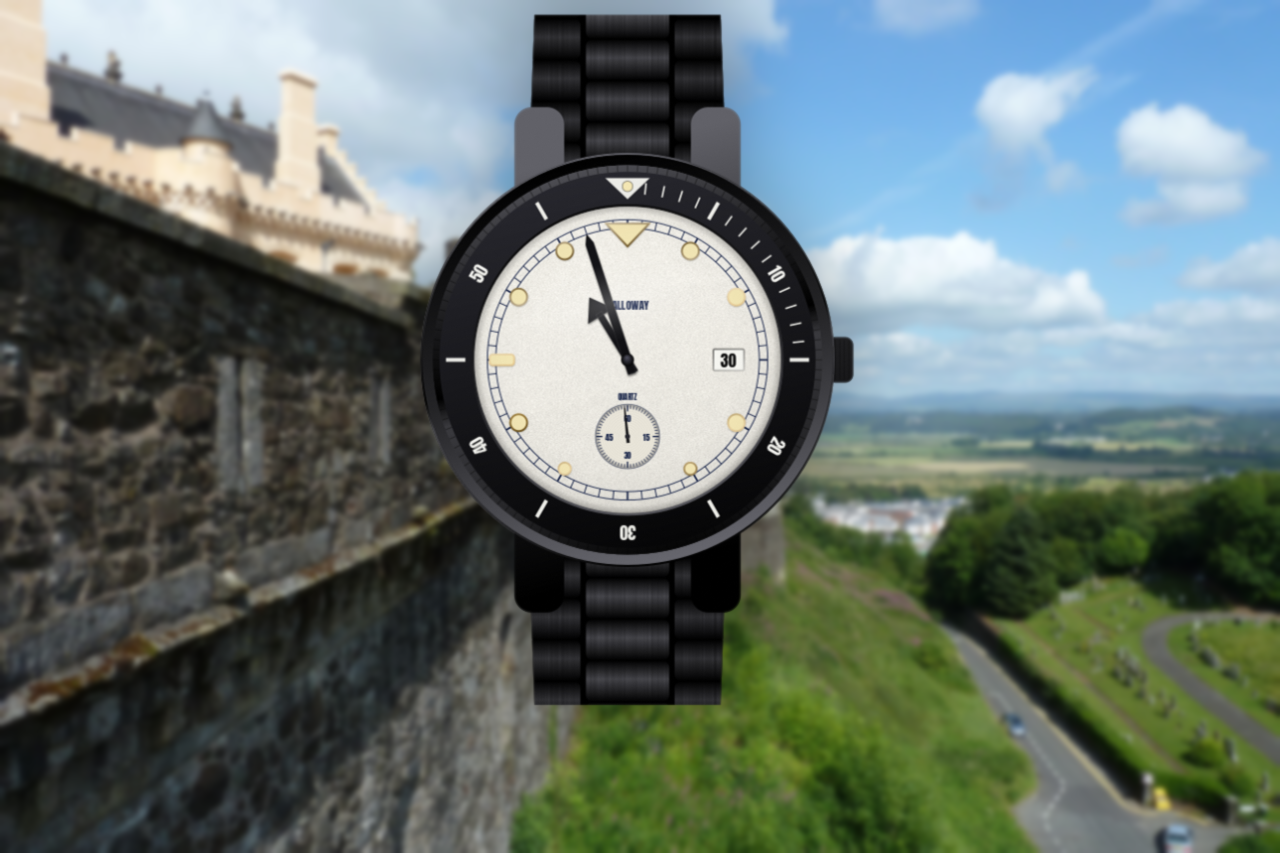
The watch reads 10,56,59
